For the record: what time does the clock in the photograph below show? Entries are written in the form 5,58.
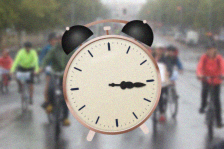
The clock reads 3,16
